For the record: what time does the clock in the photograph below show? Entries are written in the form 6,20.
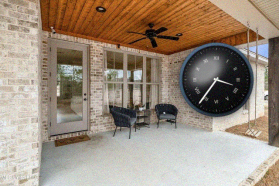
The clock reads 3,36
